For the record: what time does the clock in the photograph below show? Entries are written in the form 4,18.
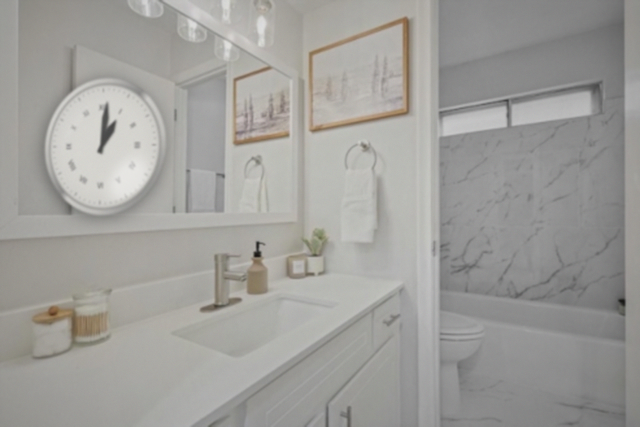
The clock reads 1,01
